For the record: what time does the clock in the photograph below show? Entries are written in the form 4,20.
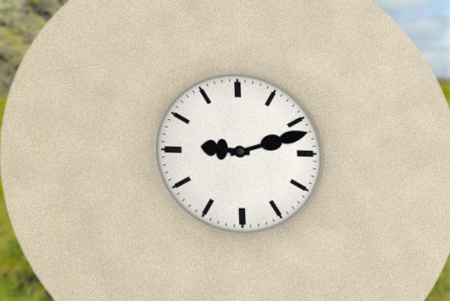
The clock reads 9,12
